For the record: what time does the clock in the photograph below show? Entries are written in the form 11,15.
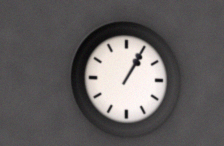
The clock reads 1,05
